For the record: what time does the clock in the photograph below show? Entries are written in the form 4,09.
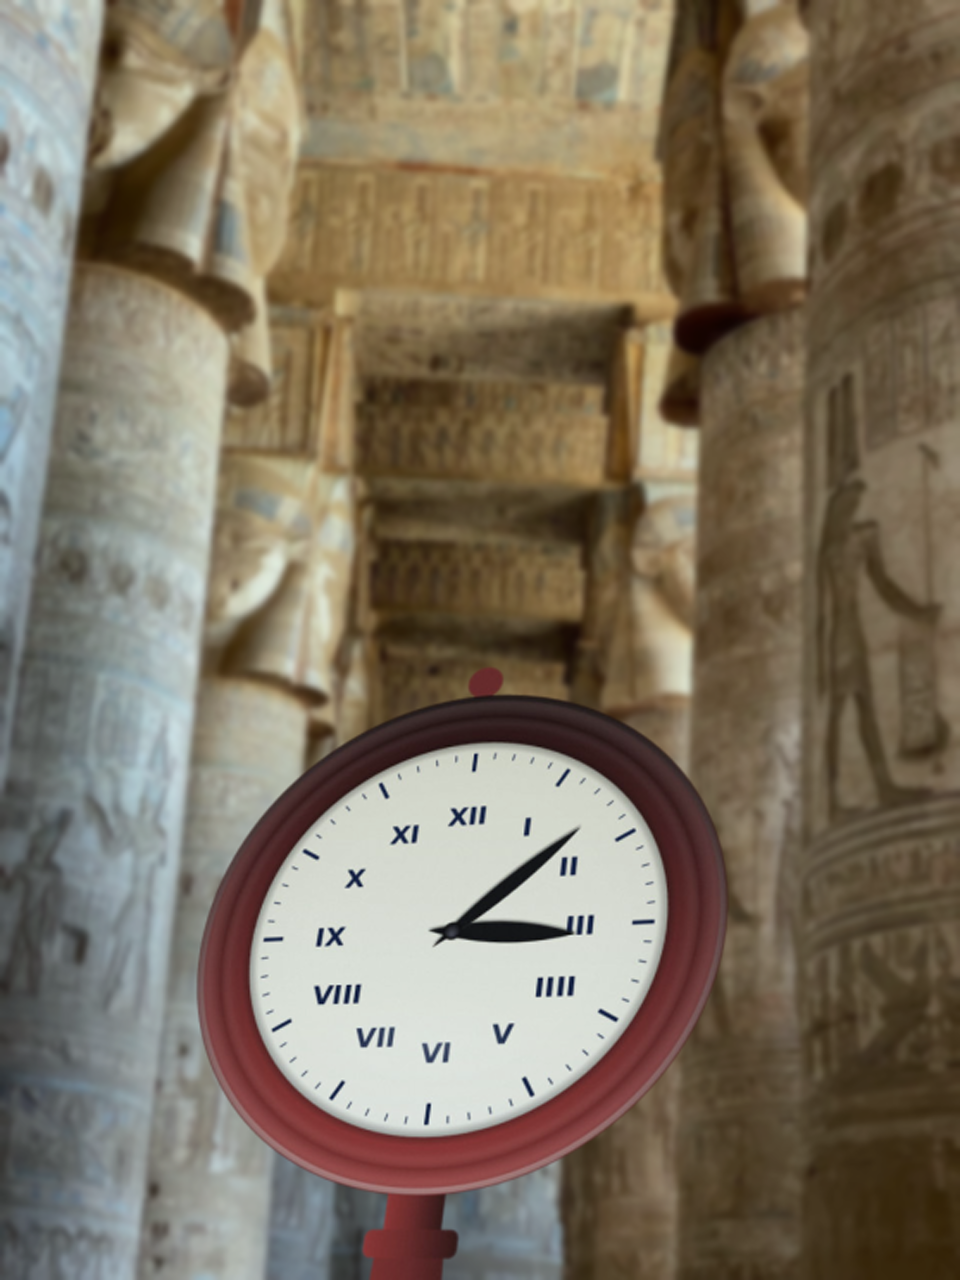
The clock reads 3,08
